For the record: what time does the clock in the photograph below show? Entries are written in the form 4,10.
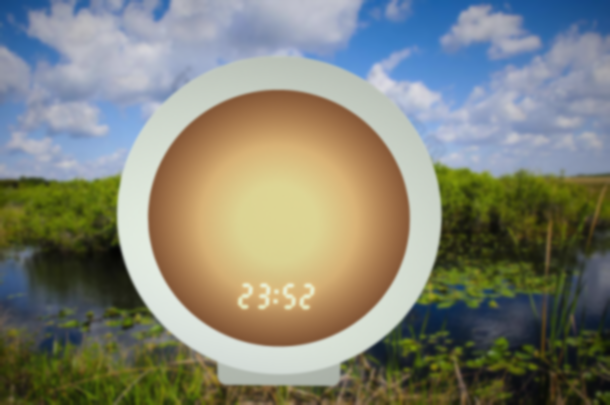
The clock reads 23,52
